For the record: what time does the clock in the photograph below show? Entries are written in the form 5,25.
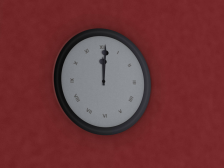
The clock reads 12,01
